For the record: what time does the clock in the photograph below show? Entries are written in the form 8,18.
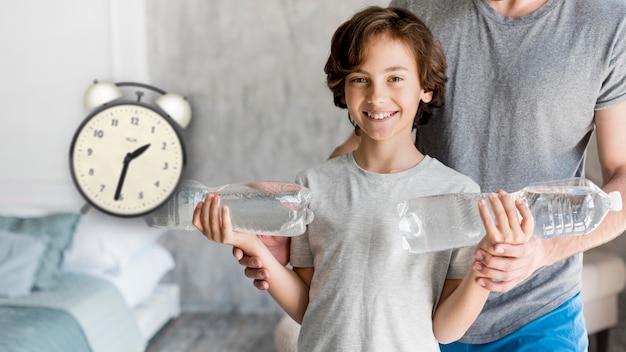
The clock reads 1,31
